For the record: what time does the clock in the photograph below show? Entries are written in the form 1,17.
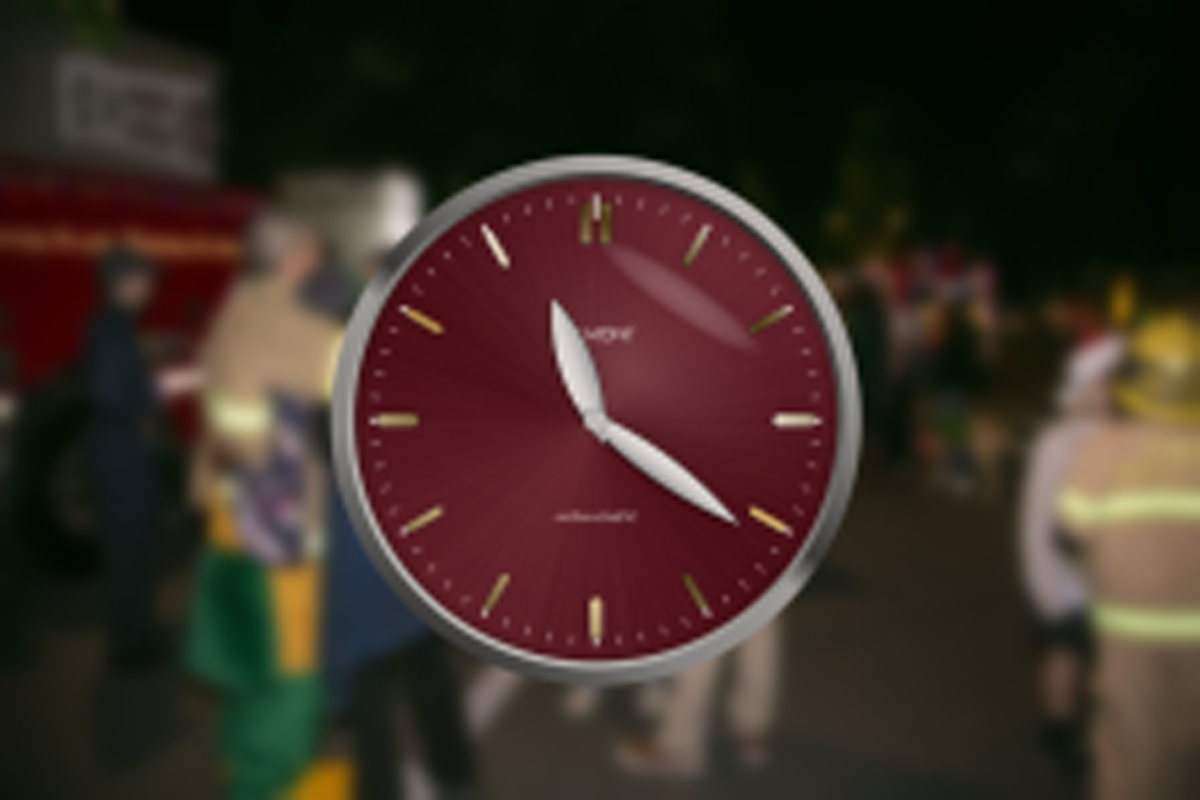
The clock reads 11,21
